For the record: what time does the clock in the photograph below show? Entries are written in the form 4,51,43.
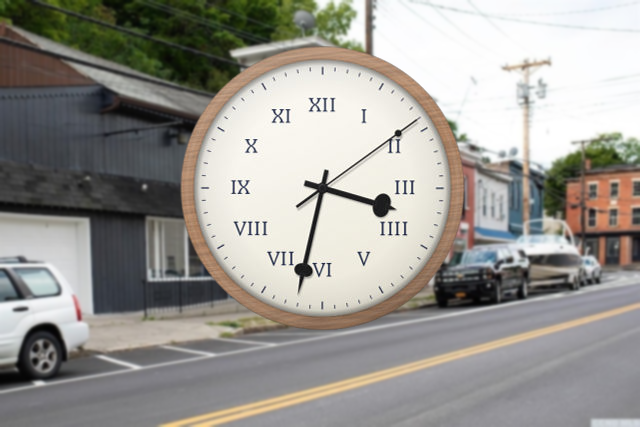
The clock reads 3,32,09
